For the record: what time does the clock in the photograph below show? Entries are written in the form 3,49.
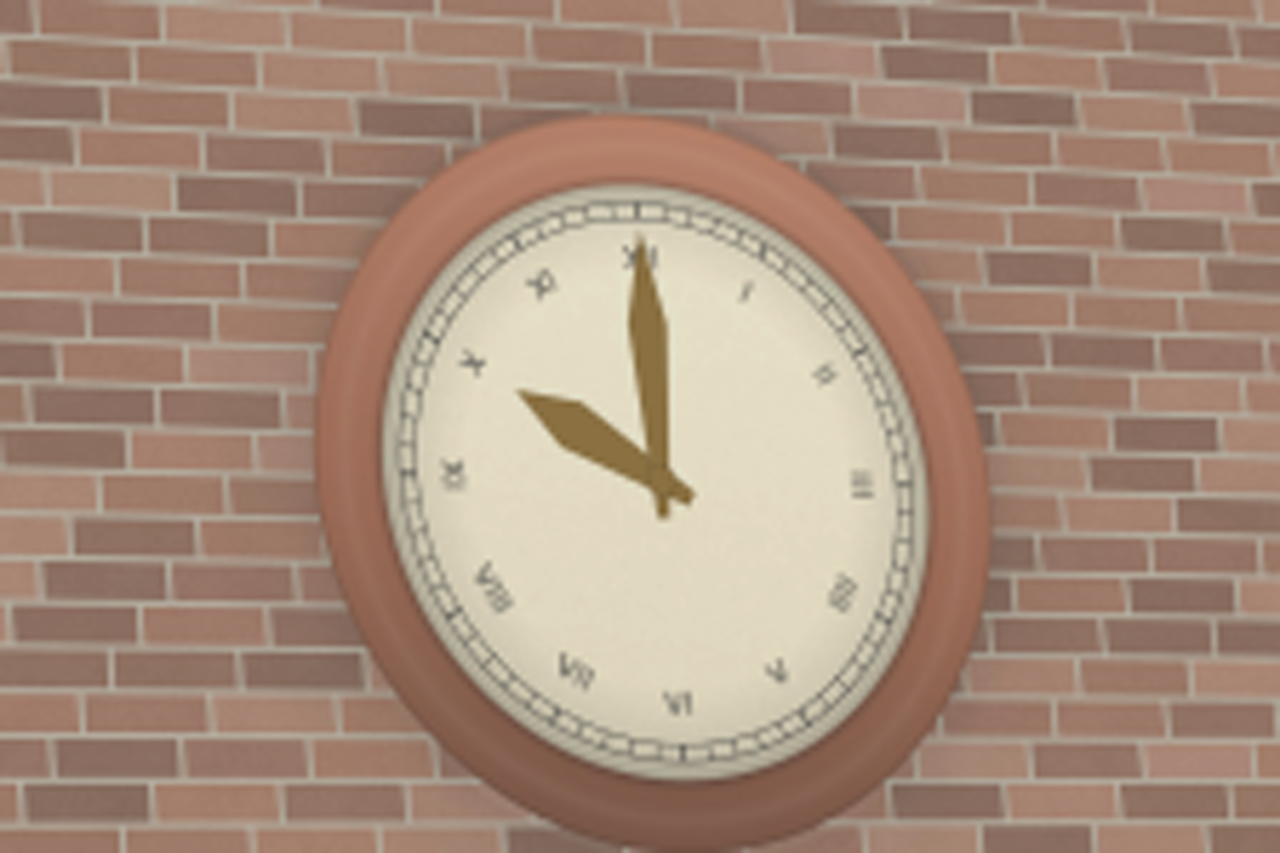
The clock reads 10,00
